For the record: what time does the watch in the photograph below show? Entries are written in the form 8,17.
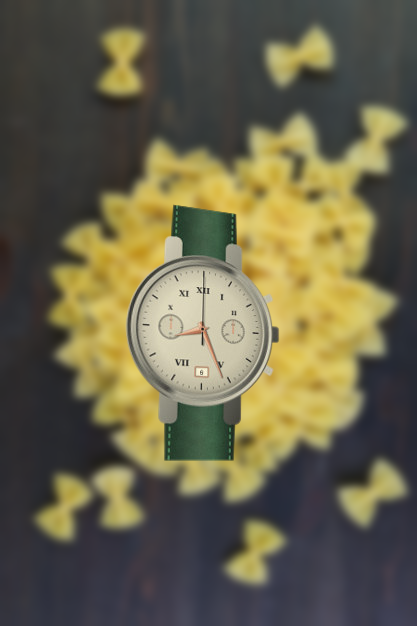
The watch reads 8,26
